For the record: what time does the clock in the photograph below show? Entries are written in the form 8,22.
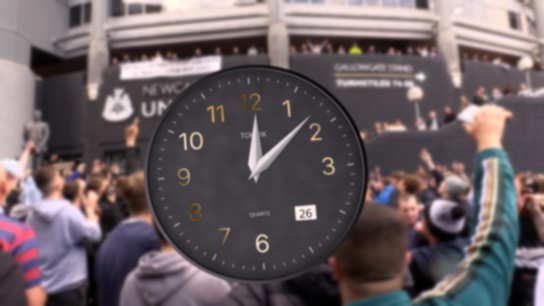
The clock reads 12,08
